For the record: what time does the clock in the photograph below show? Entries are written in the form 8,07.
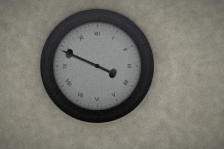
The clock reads 3,49
